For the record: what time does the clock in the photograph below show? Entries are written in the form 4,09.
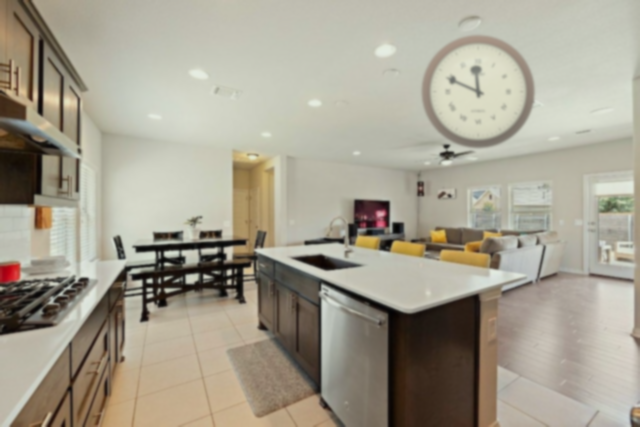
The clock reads 11,49
